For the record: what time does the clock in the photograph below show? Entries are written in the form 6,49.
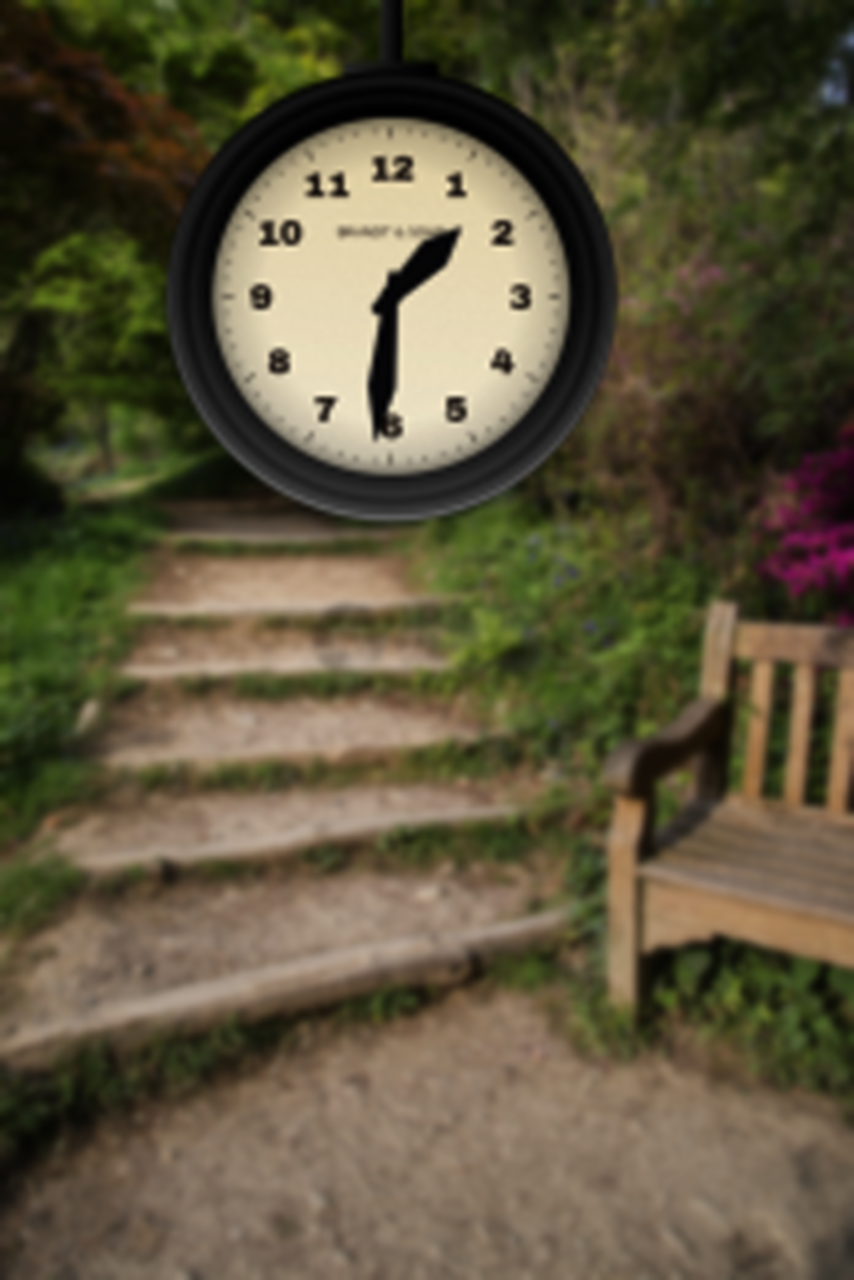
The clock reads 1,31
